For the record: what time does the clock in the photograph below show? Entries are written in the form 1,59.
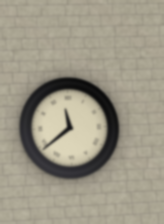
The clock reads 11,39
